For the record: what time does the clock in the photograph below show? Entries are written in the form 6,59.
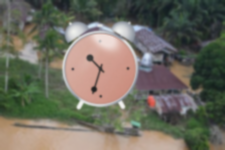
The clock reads 10,33
